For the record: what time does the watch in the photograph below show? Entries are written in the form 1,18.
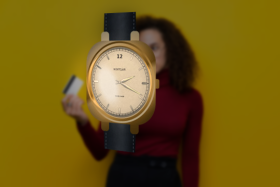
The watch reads 2,19
